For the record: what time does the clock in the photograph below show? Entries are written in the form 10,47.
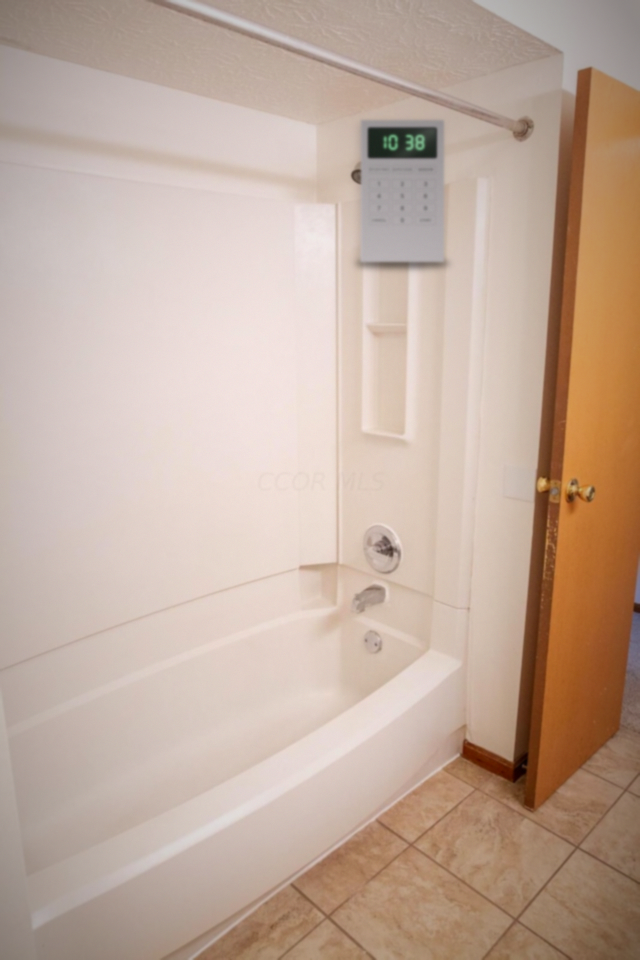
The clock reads 10,38
